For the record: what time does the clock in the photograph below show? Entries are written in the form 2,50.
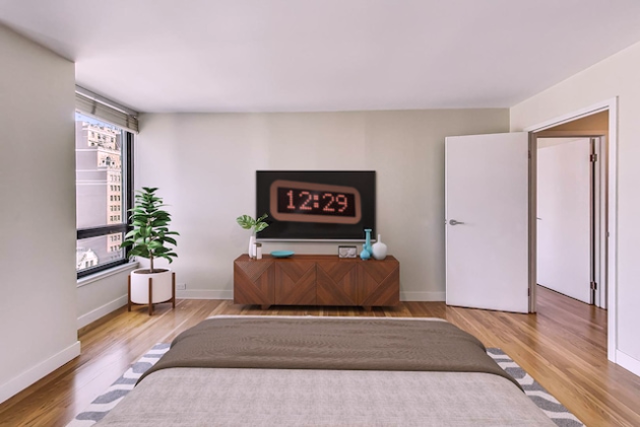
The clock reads 12,29
